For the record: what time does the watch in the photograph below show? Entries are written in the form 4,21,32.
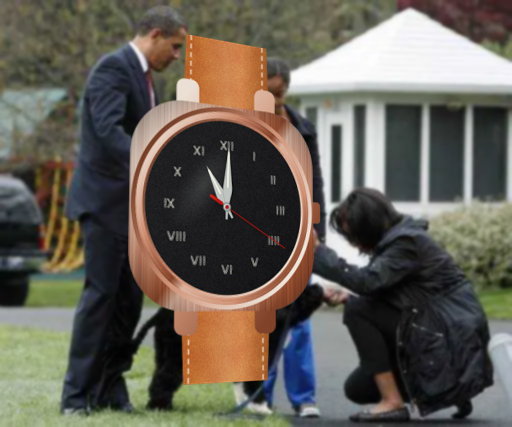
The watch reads 11,00,20
